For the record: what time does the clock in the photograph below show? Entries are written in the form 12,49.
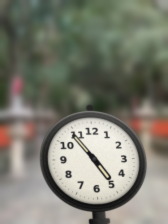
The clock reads 4,54
